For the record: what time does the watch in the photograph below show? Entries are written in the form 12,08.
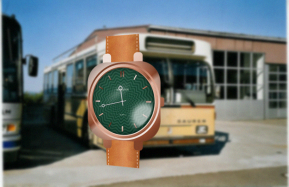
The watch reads 11,43
